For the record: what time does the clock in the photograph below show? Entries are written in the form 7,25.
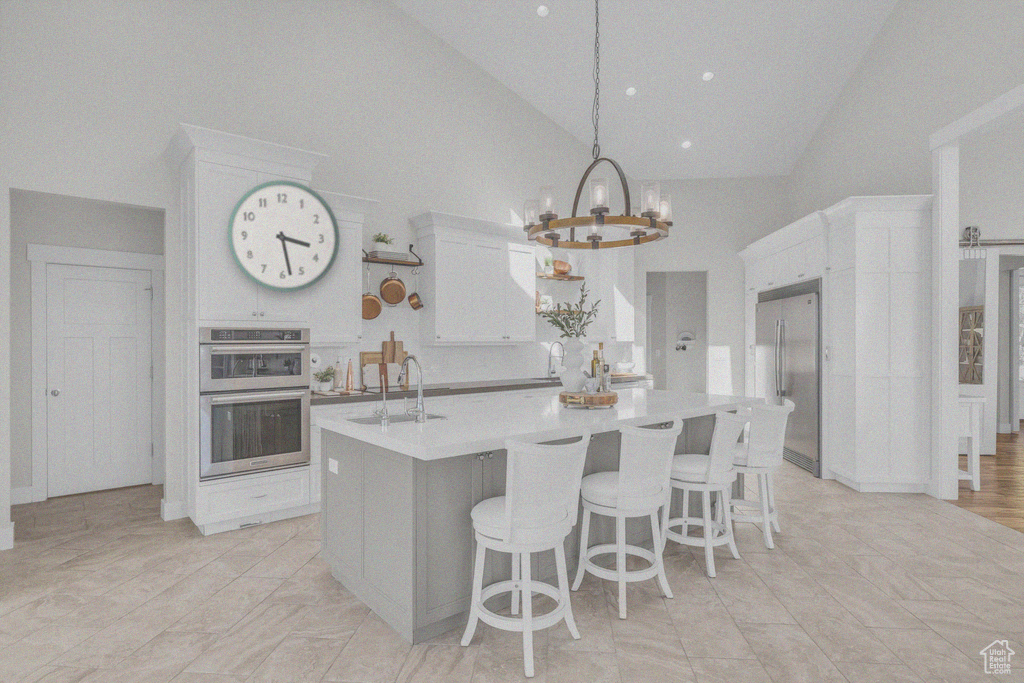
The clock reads 3,28
